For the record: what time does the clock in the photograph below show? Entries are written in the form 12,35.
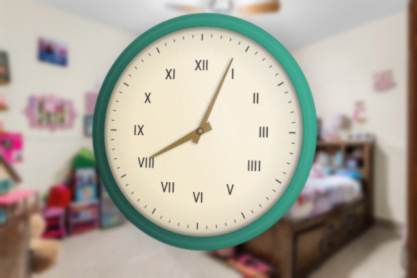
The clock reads 8,04
